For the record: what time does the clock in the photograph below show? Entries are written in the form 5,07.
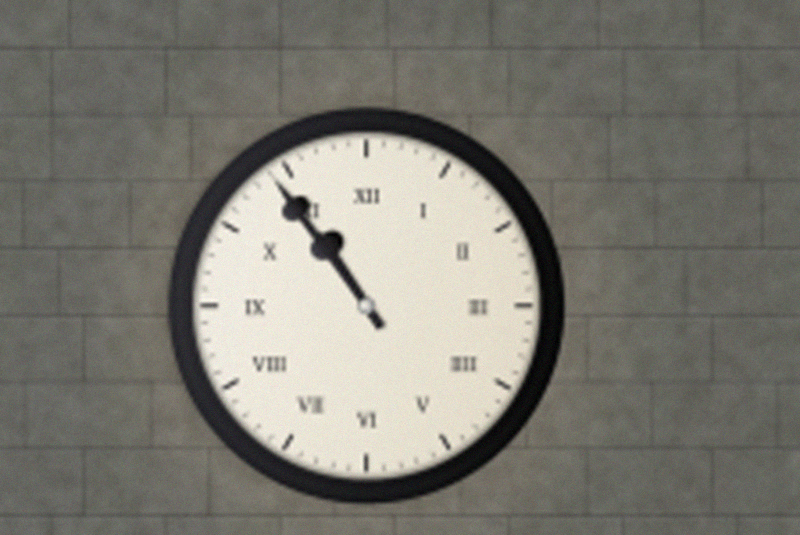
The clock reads 10,54
